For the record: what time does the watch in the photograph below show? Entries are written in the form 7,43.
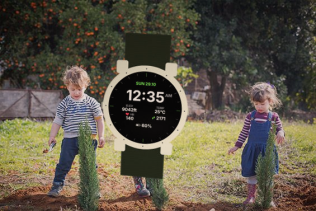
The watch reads 12,35
